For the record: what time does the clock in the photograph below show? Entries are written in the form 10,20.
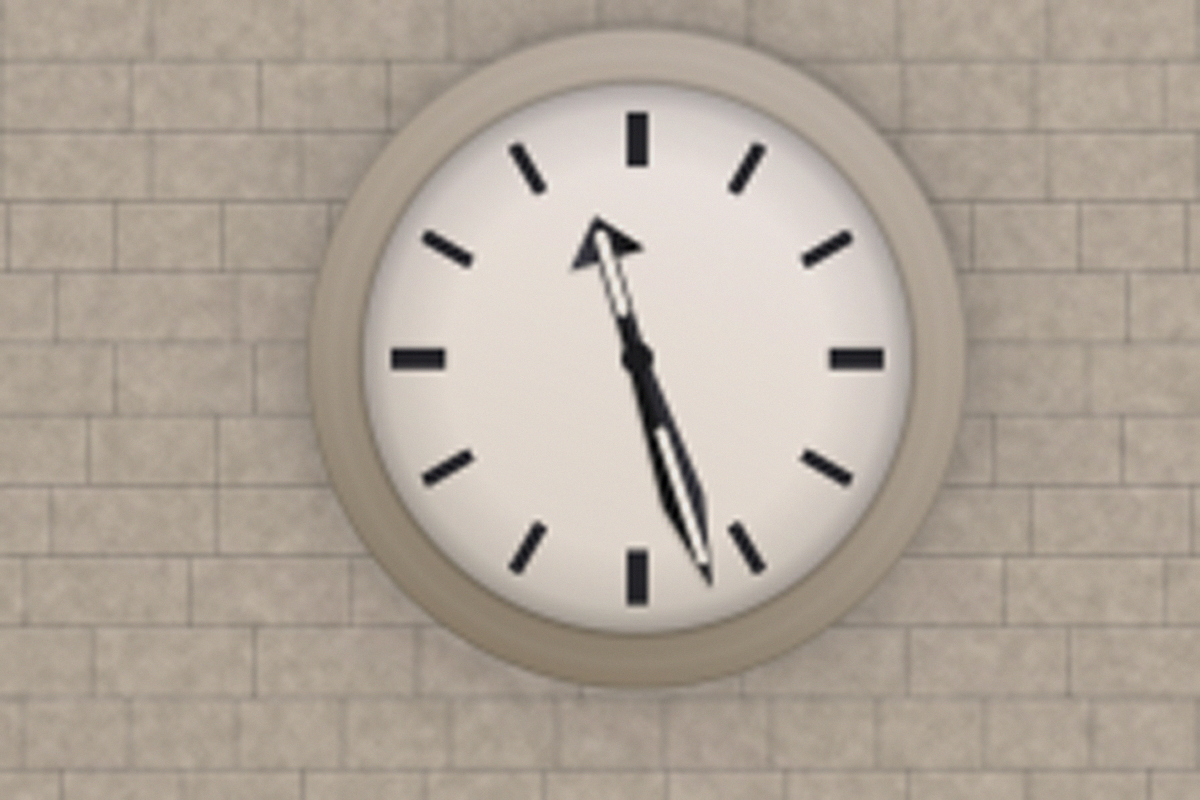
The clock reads 11,27
